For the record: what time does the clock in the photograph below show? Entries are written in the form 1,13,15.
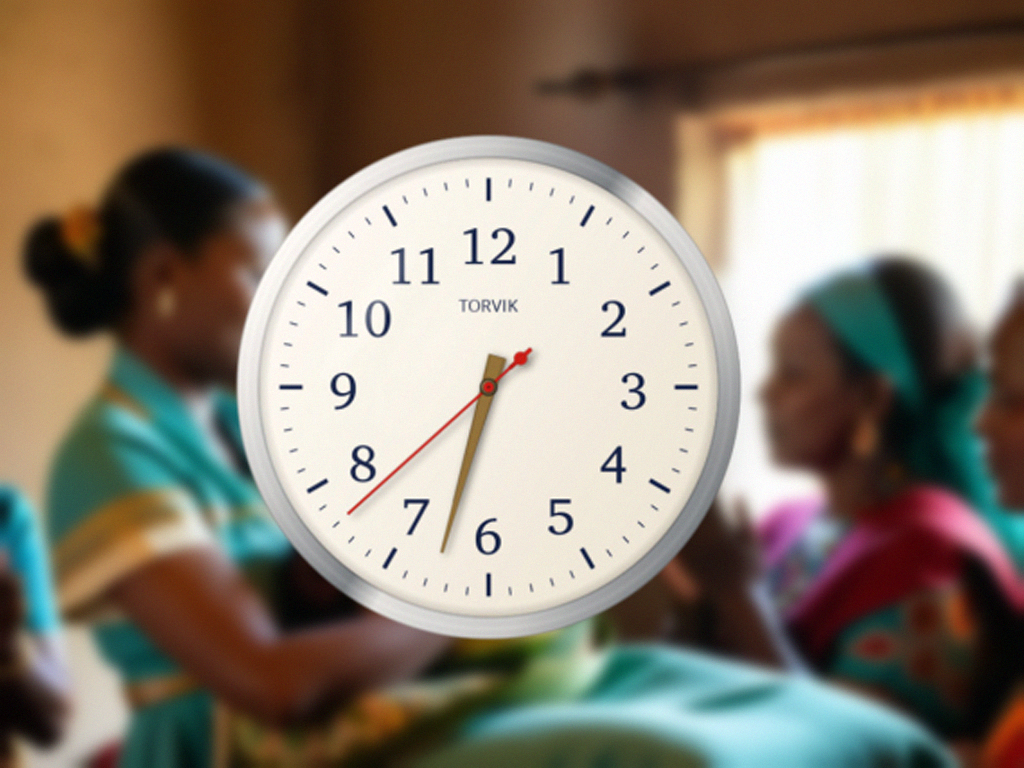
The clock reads 6,32,38
